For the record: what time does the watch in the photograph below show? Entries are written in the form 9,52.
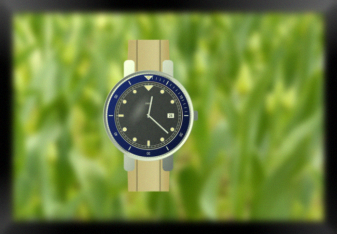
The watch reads 12,22
